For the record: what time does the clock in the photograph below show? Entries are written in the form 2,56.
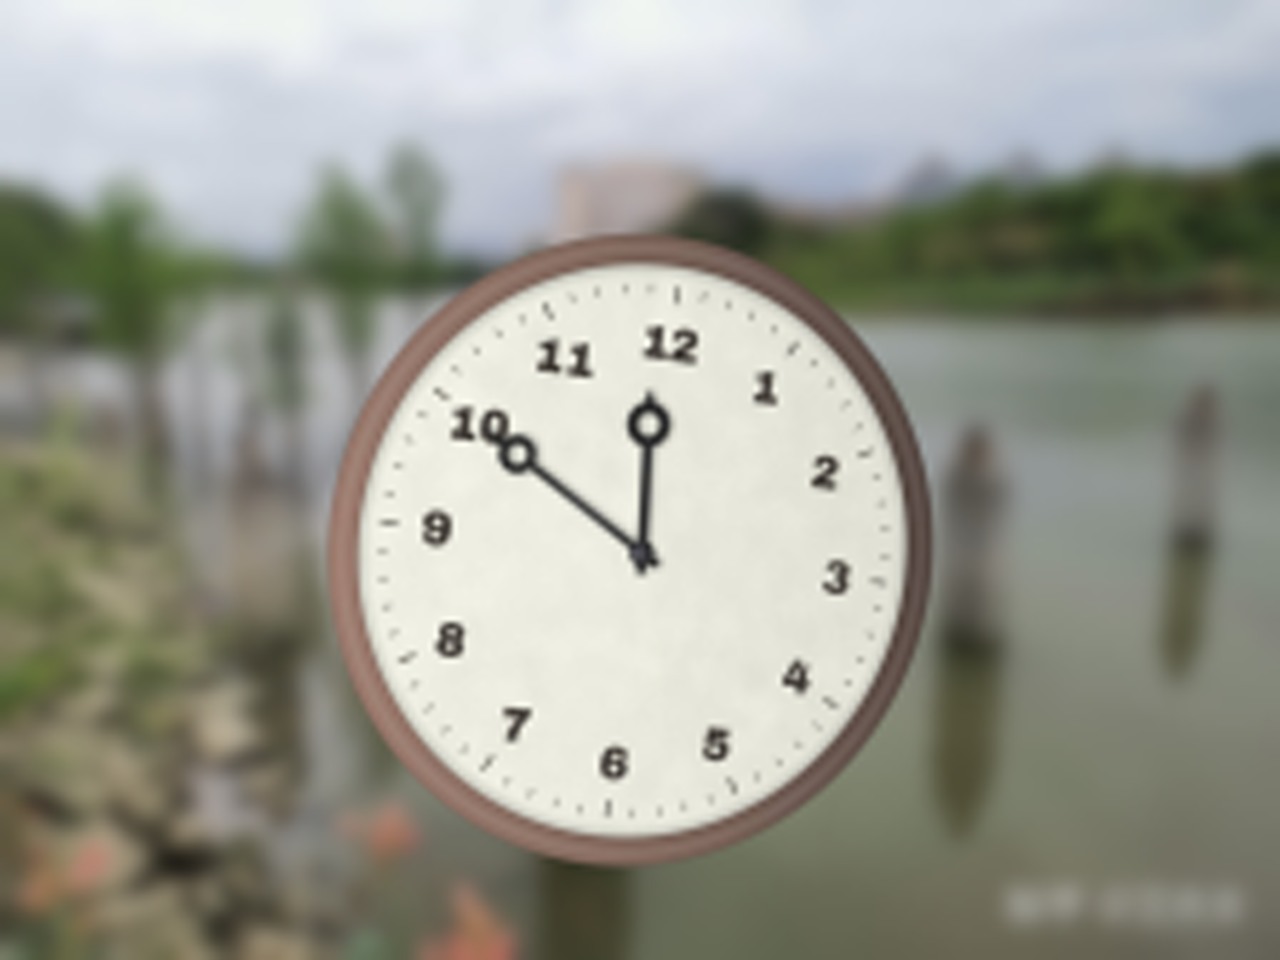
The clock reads 11,50
